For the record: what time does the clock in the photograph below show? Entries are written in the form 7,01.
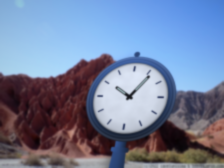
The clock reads 10,06
